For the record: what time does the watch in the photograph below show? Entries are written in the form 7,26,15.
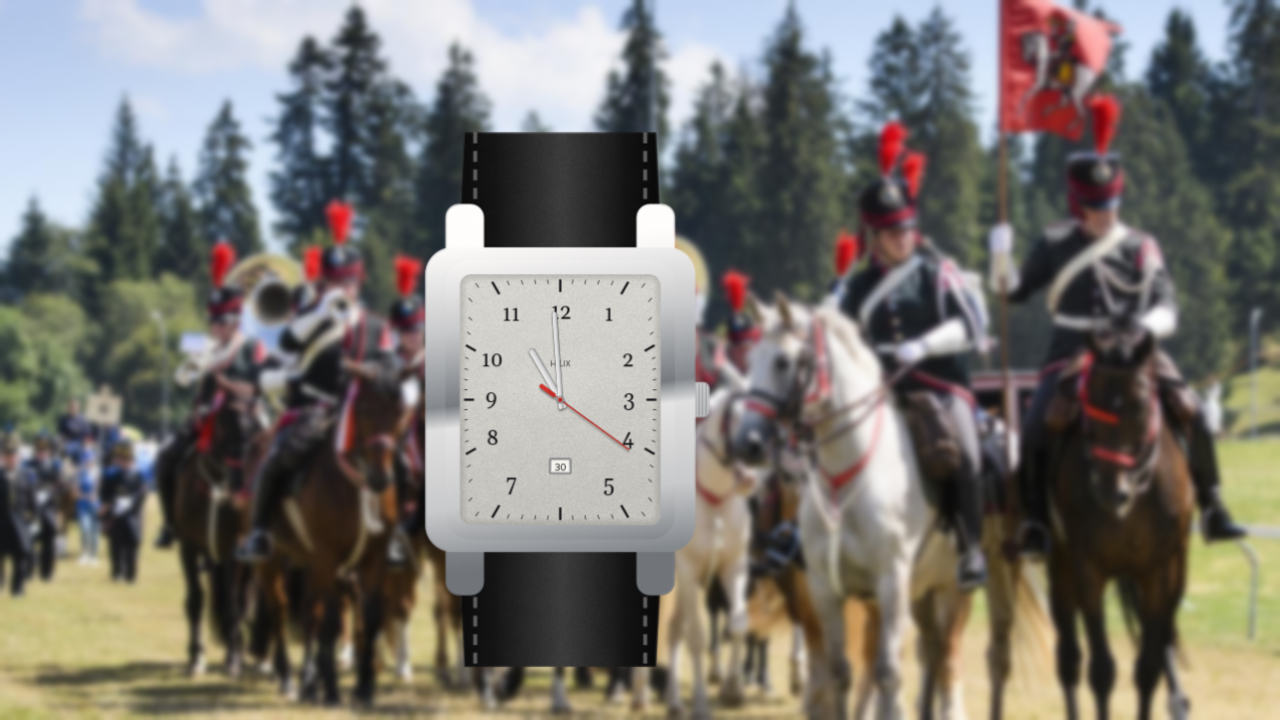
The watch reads 10,59,21
